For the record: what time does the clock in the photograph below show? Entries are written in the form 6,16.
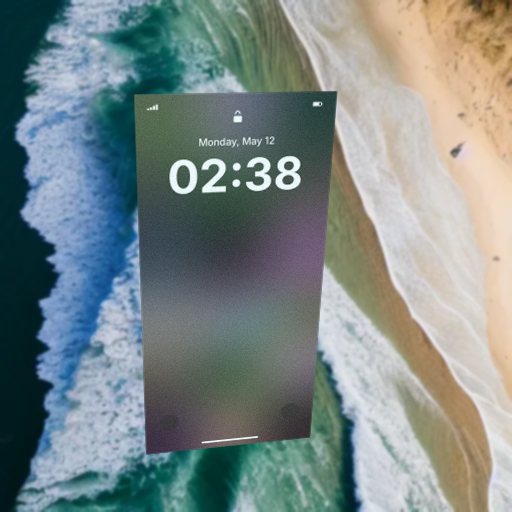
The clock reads 2,38
